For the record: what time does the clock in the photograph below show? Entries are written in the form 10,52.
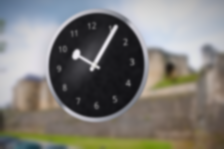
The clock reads 10,06
